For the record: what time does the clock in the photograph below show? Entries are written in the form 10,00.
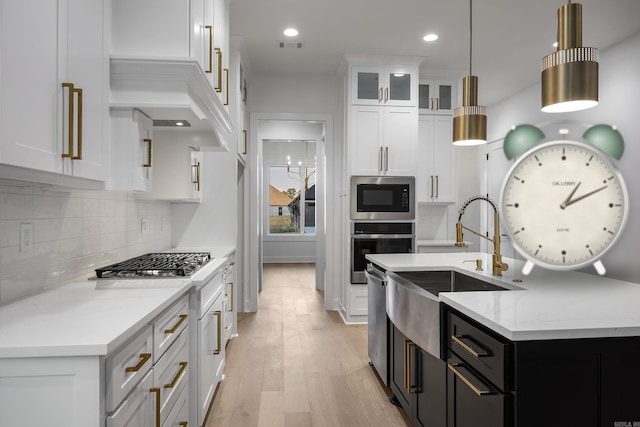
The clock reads 1,11
